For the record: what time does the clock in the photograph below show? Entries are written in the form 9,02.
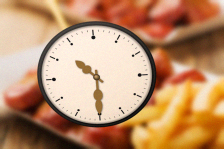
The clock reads 10,30
